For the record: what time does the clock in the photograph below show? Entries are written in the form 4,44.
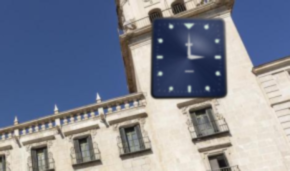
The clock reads 3,00
